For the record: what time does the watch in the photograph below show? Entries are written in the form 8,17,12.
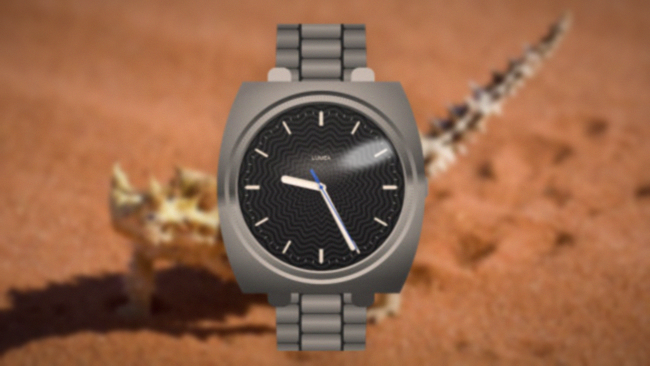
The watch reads 9,25,25
